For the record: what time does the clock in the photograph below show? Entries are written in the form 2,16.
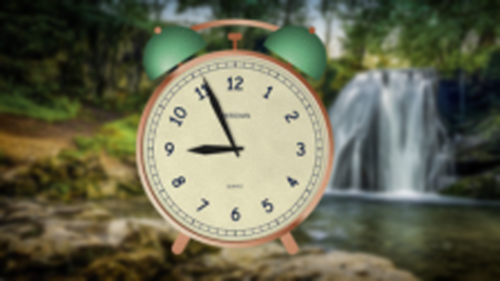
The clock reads 8,56
